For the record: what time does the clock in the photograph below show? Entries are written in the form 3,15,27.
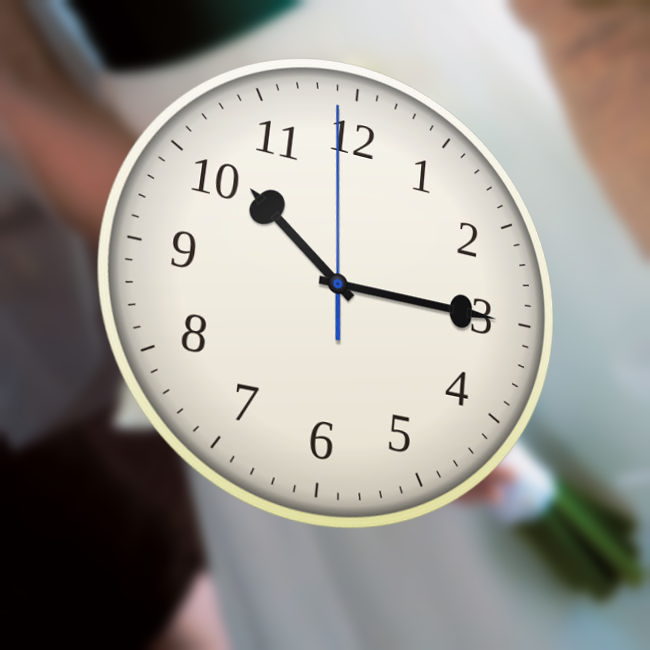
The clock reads 10,14,59
